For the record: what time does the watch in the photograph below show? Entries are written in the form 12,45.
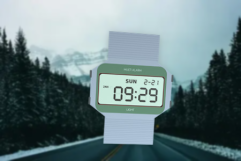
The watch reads 9,29
